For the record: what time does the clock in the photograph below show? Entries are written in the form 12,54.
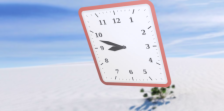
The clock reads 8,48
